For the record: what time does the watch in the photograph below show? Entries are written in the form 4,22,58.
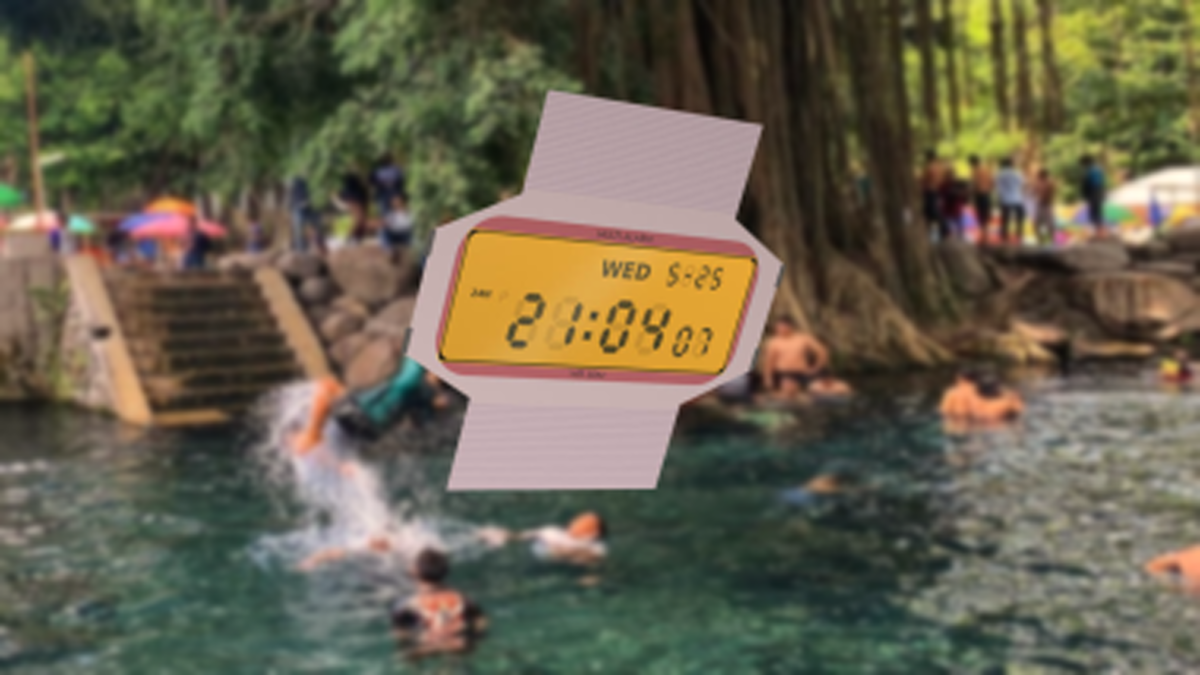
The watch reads 21,04,07
